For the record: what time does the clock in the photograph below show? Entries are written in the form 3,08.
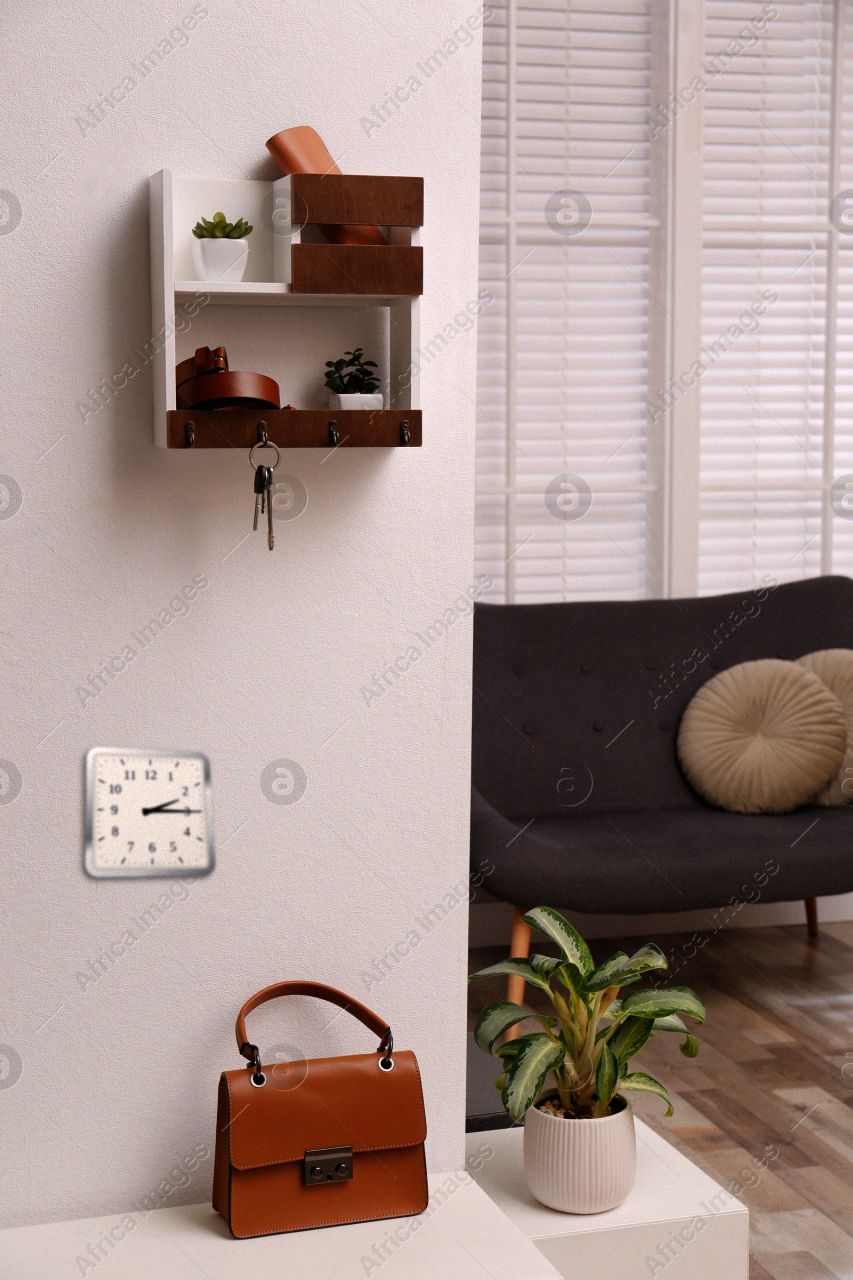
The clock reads 2,15
